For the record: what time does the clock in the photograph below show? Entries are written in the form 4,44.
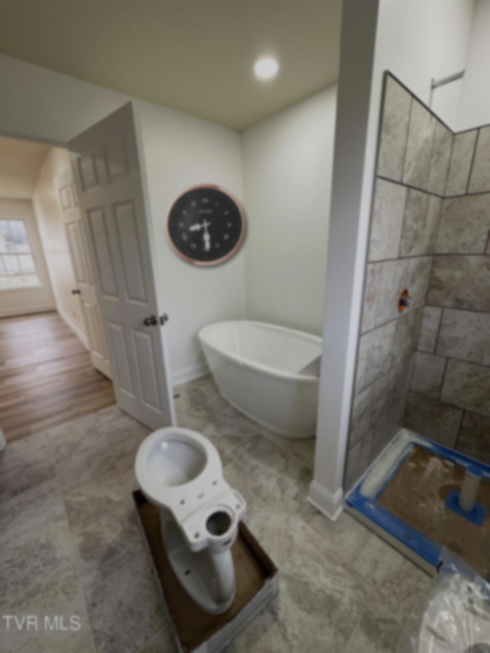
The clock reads 8,29
